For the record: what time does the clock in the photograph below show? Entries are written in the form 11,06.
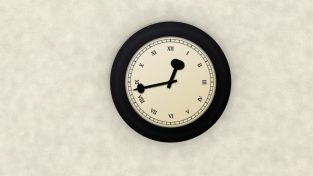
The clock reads 12,43
